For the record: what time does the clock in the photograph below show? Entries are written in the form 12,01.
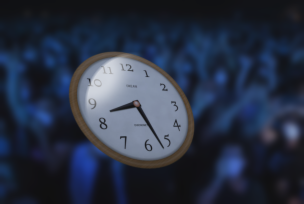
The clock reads 8,27
